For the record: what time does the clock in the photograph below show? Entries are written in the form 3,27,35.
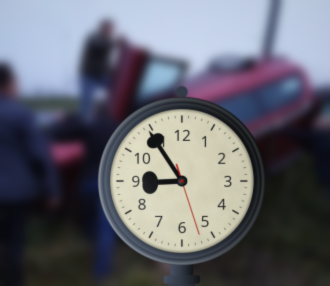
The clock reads 8,54,27
